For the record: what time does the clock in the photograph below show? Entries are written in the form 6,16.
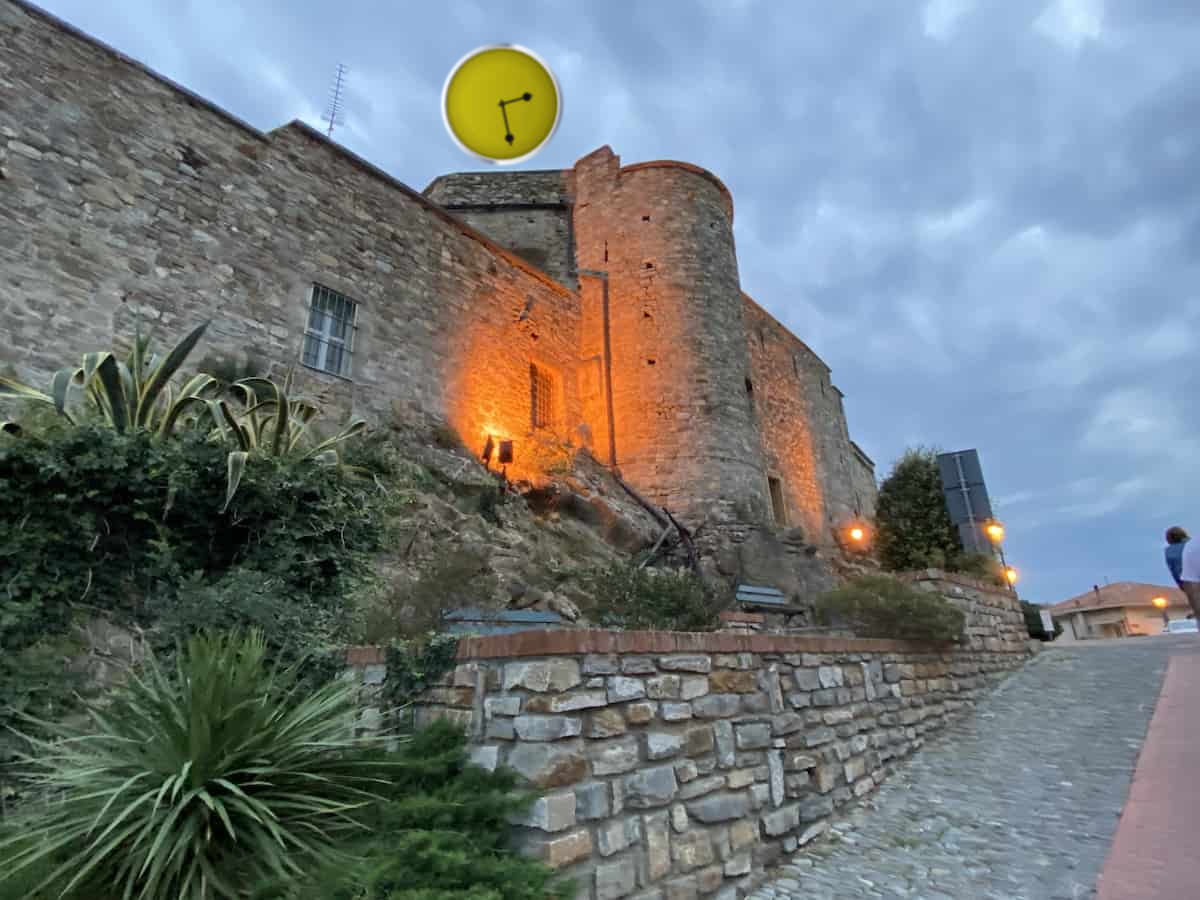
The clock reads 2,28
